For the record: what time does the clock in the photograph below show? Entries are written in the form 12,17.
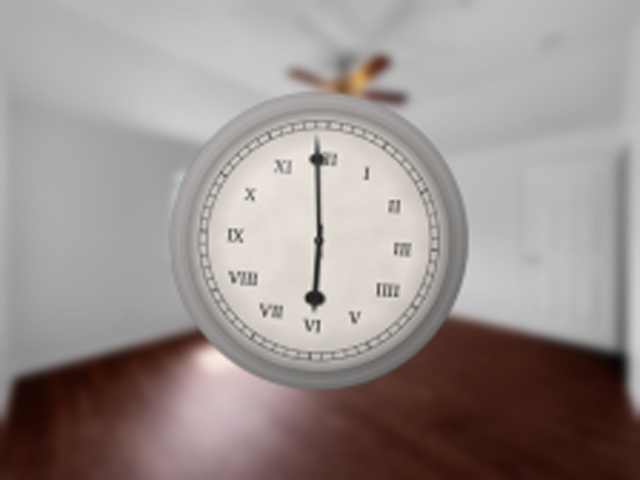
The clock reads 5,59
